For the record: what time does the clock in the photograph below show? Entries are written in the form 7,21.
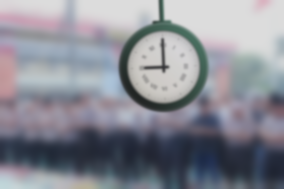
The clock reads 9,00
